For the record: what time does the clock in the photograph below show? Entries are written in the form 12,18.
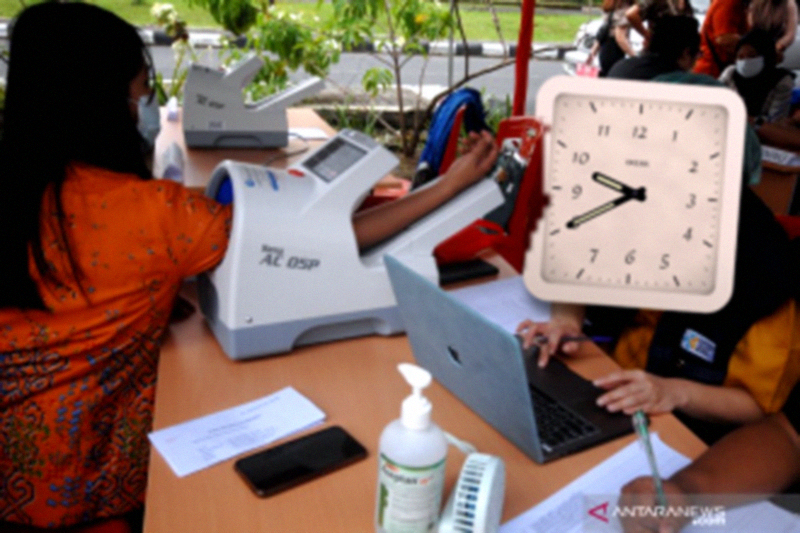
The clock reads 9,40
